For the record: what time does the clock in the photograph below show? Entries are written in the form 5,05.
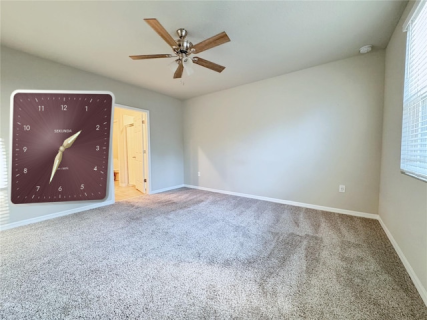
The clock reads 1,33
